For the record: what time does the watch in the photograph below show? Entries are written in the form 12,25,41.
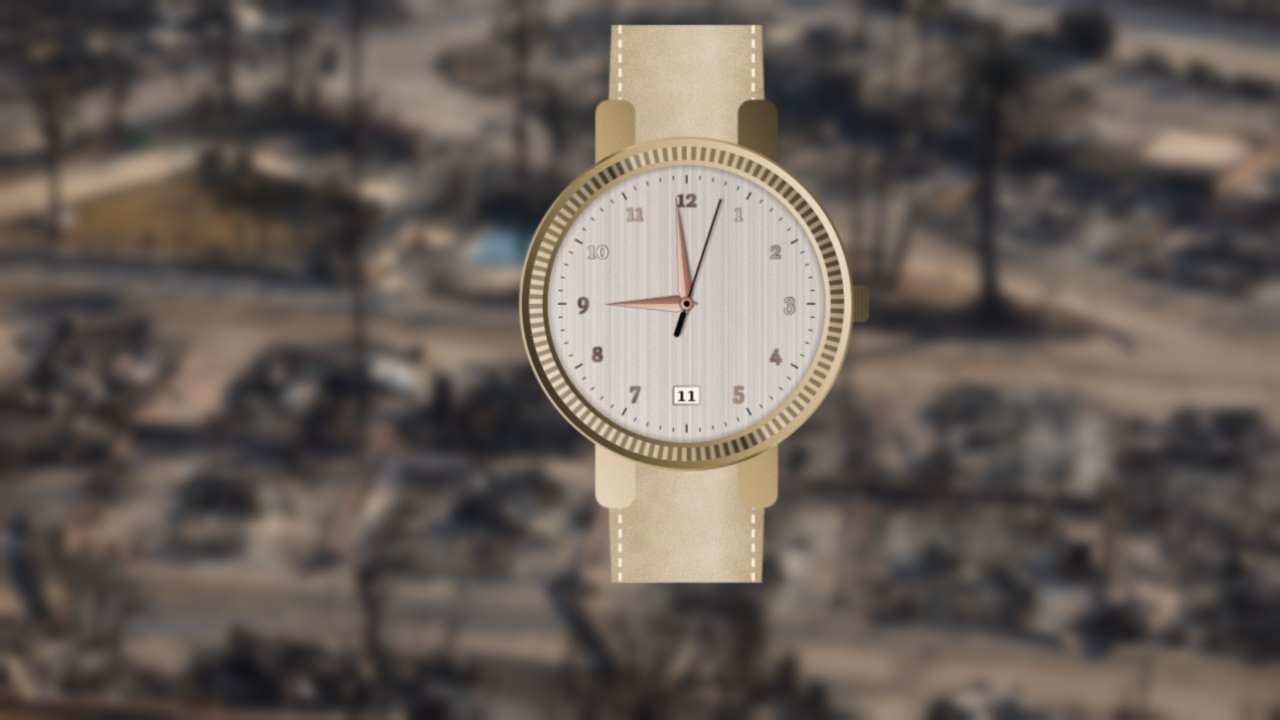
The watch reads 8,59,03
